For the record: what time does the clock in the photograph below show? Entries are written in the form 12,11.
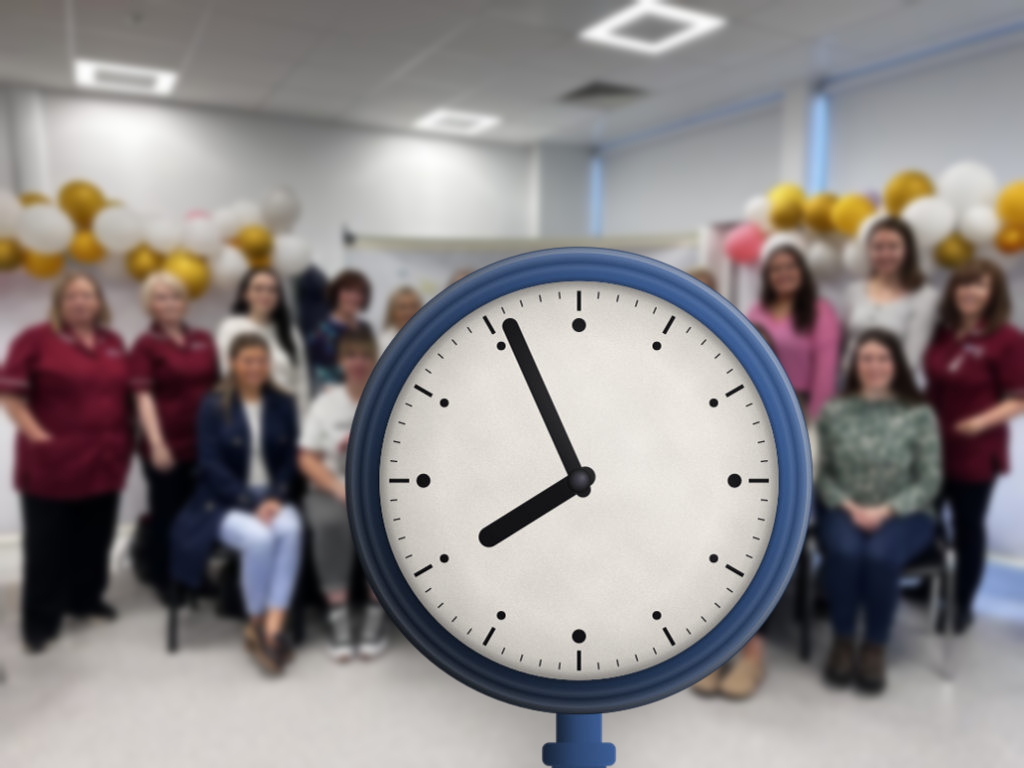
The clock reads 7,56
